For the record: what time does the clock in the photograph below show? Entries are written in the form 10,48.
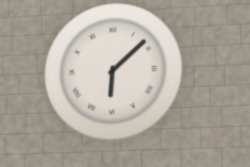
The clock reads 6,08
